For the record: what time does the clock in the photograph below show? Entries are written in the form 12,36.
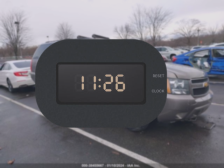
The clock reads 11,26
